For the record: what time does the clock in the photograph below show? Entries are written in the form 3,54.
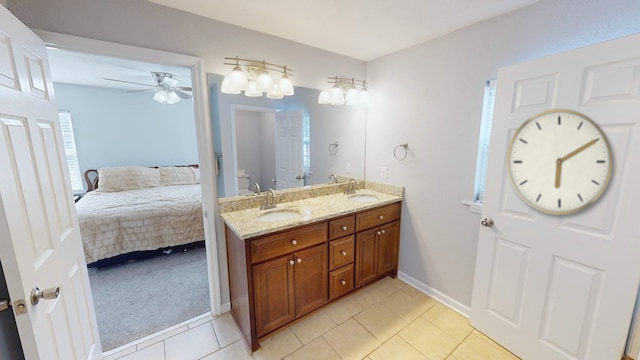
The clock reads 6,10
